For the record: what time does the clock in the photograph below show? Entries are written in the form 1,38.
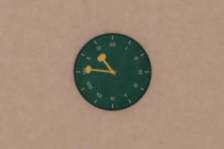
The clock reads 10,46
